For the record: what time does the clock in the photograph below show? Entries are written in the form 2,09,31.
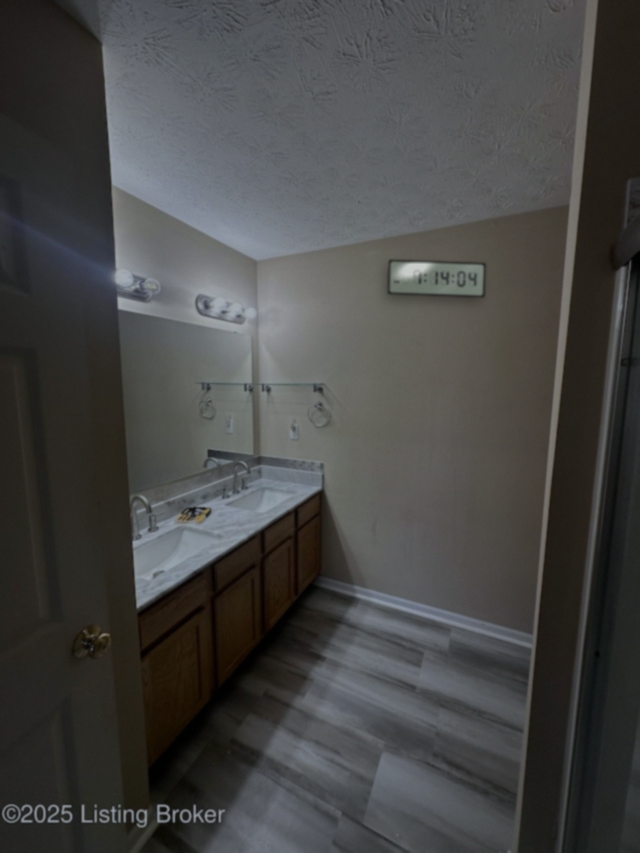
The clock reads 7,14,04
